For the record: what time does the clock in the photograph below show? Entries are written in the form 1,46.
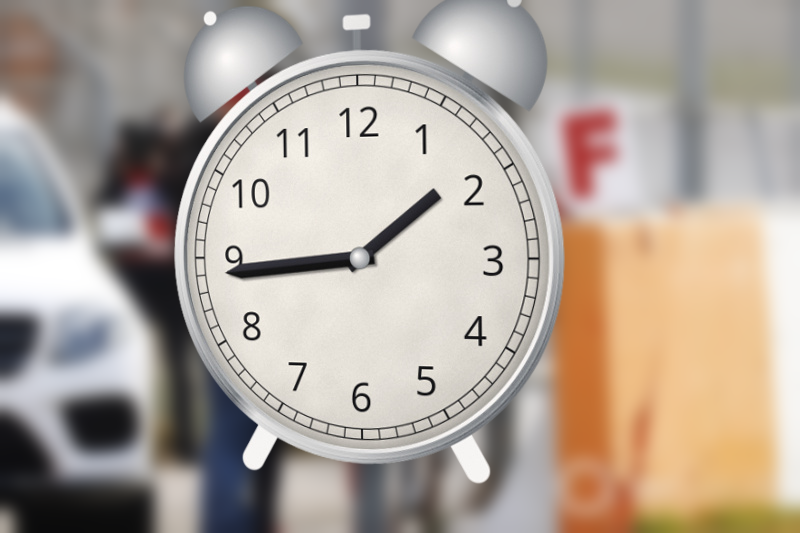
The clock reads 1,44
